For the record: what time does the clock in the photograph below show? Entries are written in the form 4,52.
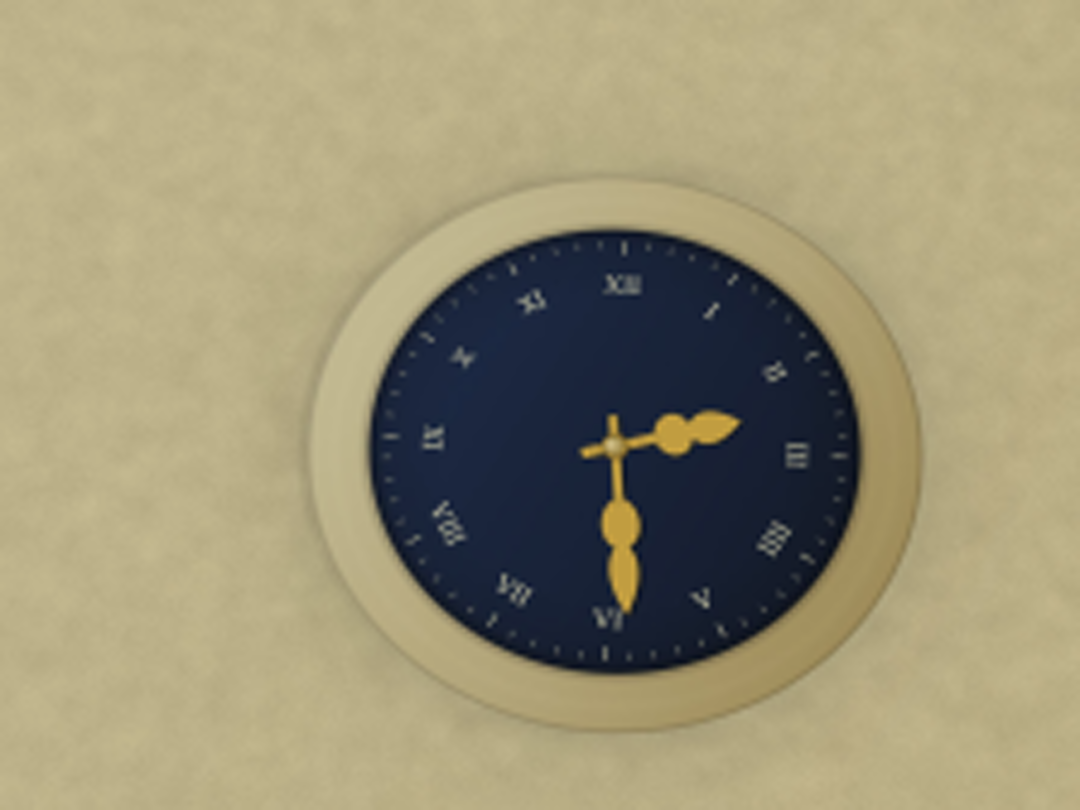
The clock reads 2,29
